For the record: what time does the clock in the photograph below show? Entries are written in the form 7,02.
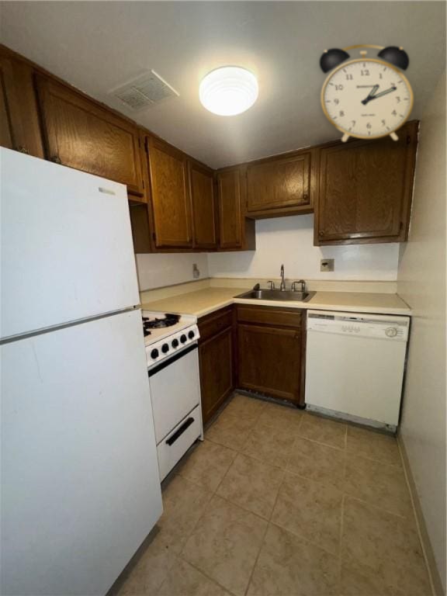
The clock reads 1,11
